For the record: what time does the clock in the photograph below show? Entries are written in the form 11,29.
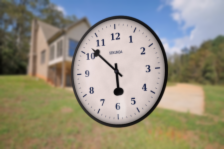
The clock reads 5,52
